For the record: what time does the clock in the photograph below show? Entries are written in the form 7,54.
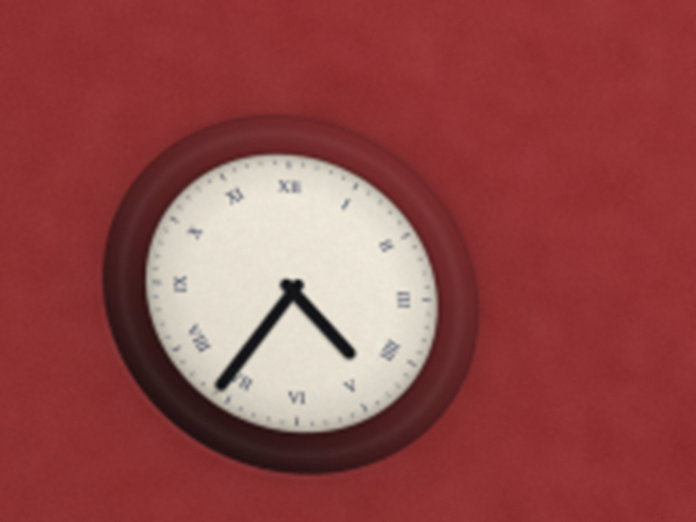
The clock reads 4,36
